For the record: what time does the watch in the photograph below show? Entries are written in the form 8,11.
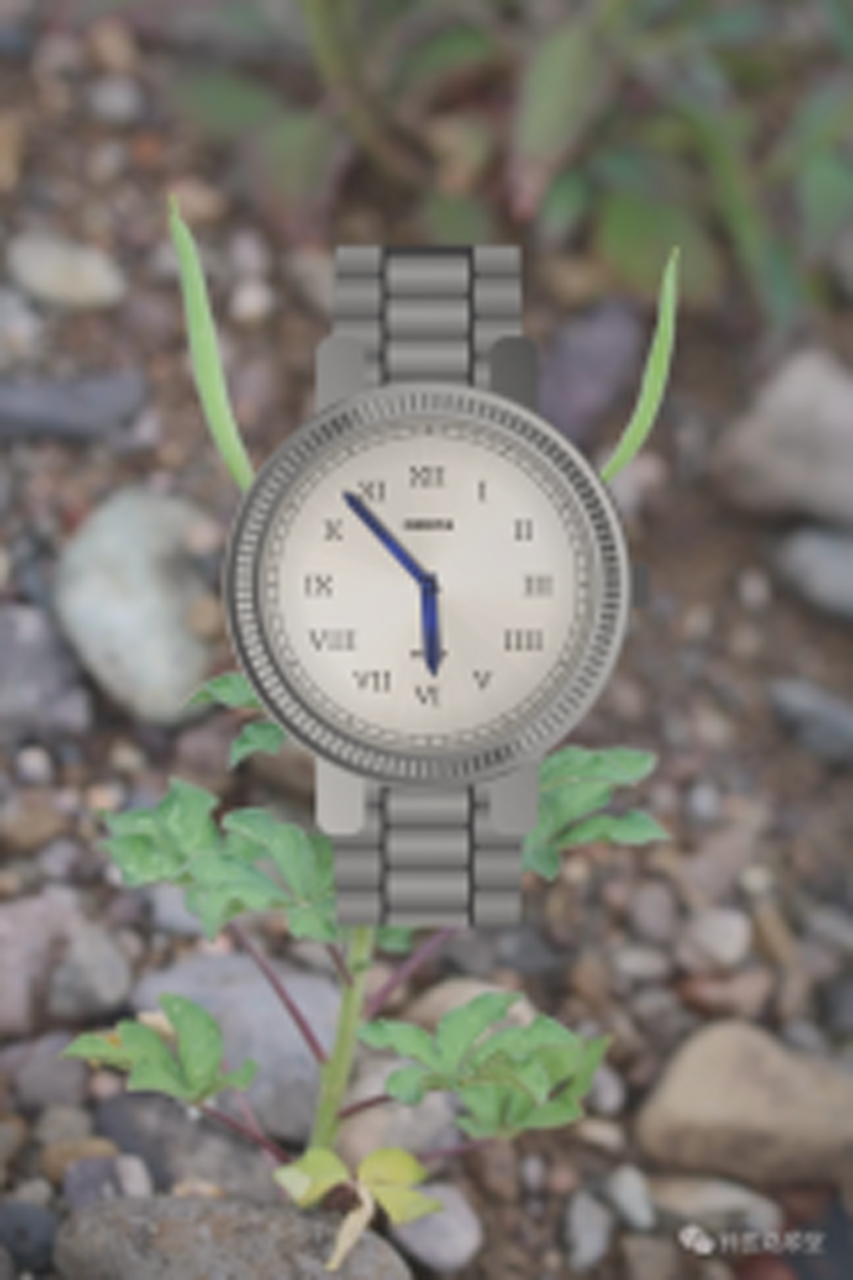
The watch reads 5,53
